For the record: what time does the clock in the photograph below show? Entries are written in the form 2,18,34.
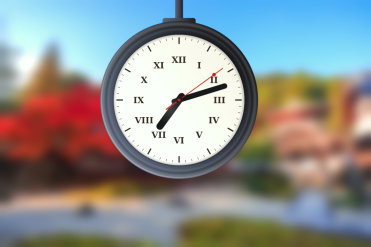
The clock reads 7,12,09
